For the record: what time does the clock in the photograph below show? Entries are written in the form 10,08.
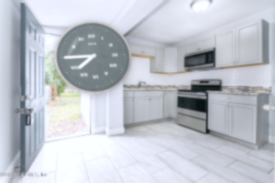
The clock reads 7,45
